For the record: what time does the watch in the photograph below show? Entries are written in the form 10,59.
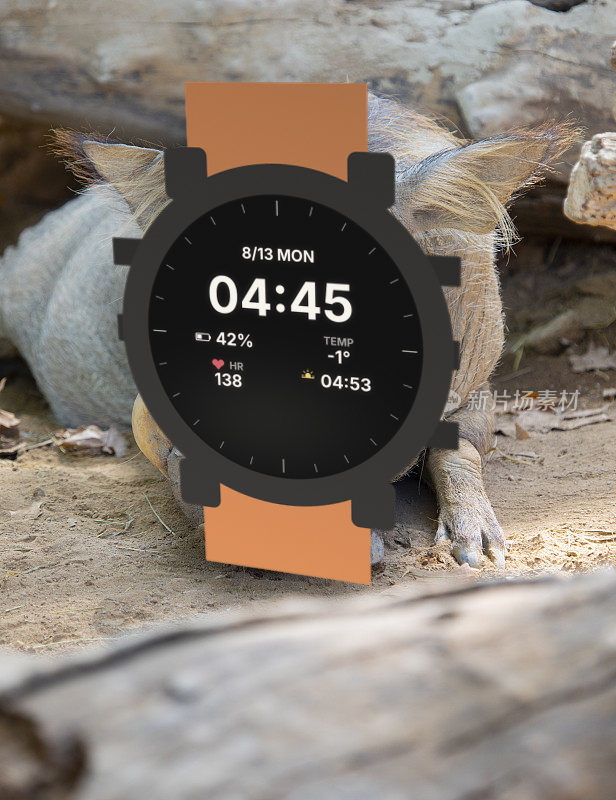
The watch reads 4,45
